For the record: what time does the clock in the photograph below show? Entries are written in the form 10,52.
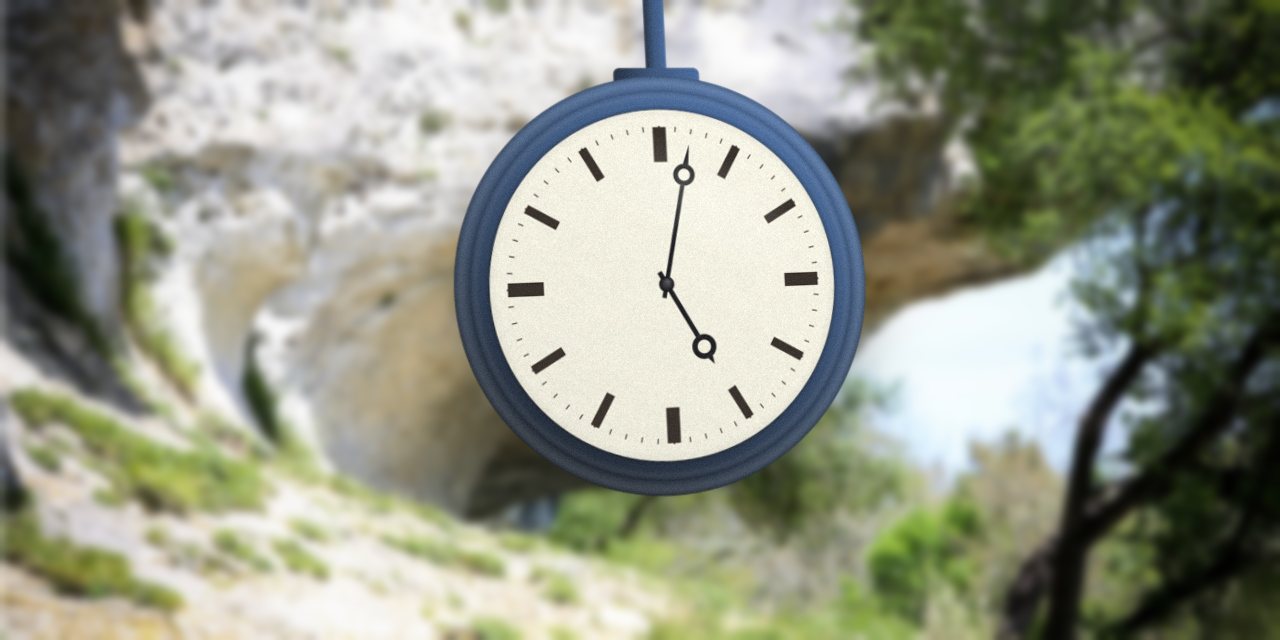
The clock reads 5,02
